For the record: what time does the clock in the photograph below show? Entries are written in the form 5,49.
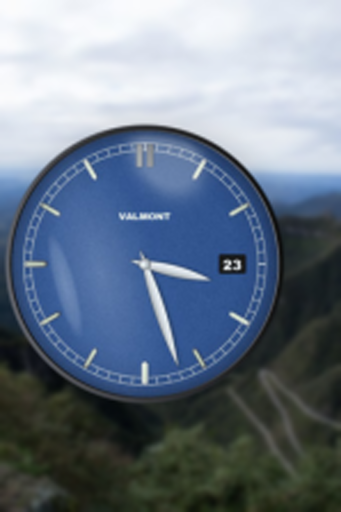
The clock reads 3,27
